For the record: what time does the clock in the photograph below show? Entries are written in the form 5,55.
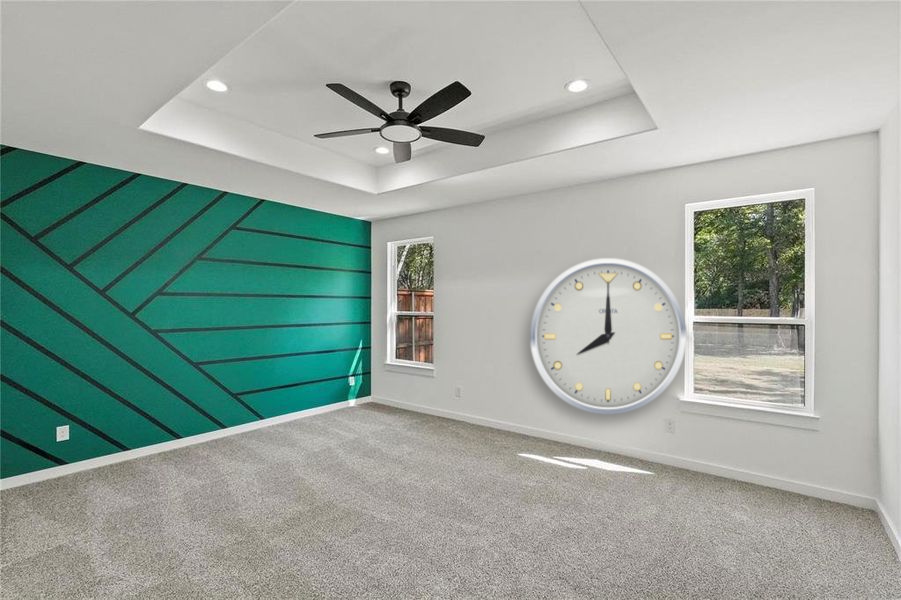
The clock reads 8,00
